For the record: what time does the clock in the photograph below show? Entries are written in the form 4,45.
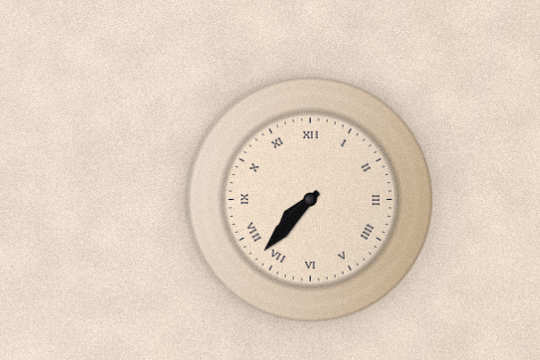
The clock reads 7,37
